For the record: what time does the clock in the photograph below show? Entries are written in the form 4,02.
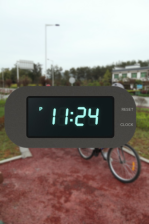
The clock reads 11,24
